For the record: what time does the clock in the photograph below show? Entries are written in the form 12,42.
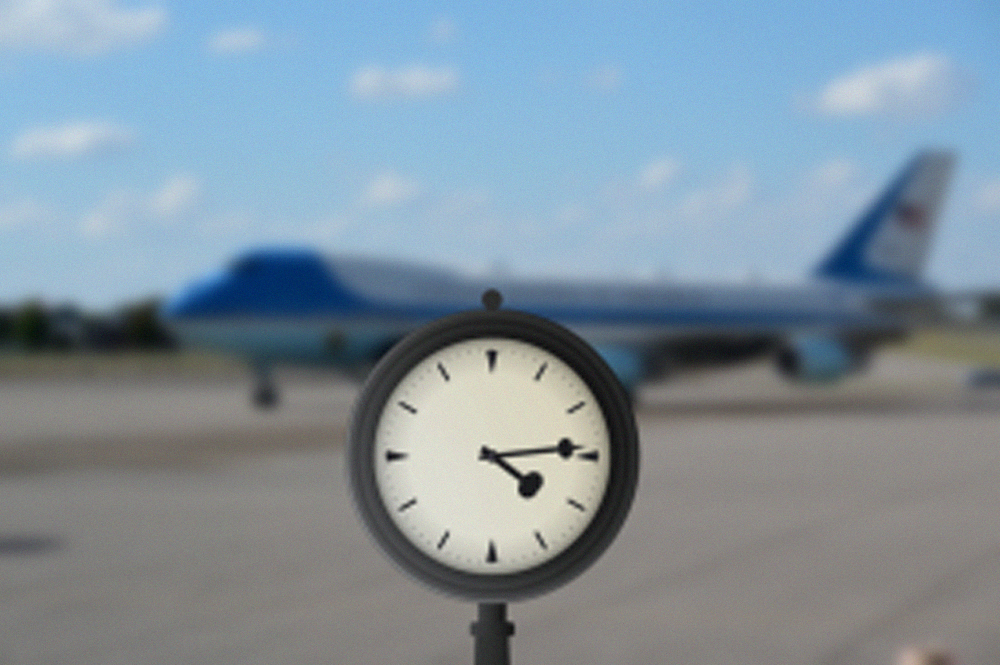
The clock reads 4,14
